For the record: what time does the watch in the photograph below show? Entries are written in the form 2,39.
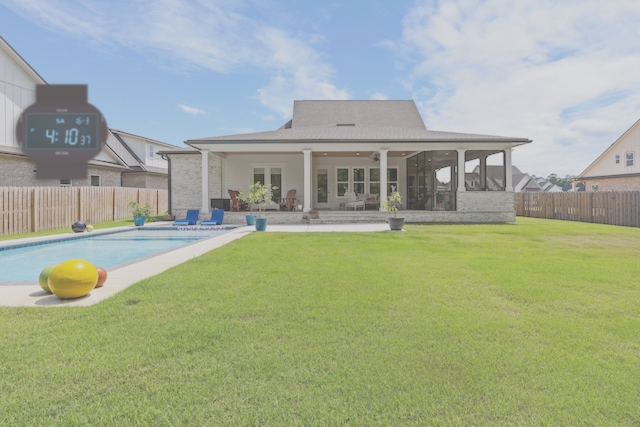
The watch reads 4,10
